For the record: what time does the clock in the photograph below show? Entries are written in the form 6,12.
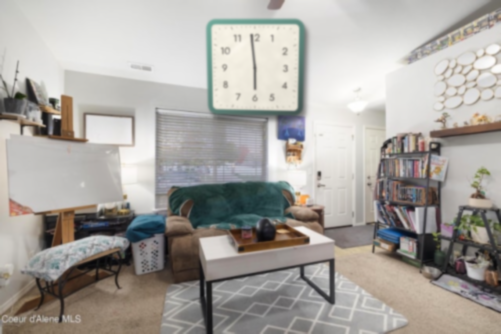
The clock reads 5,59
